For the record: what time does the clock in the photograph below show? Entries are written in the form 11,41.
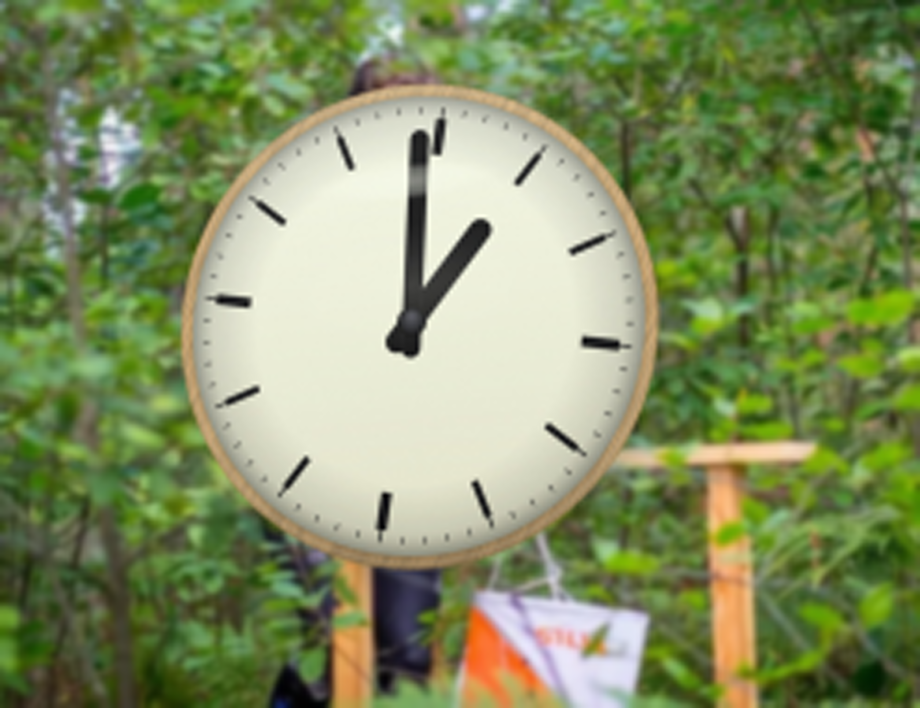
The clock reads 12,59
